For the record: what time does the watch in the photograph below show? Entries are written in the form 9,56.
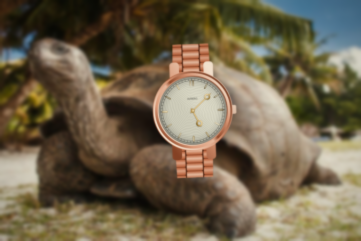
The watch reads 5,08
